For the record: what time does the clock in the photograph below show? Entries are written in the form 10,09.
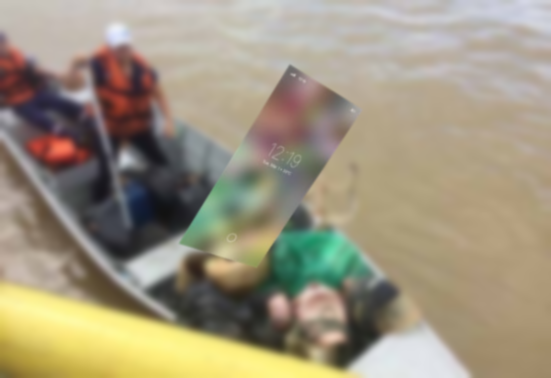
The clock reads 12,19
